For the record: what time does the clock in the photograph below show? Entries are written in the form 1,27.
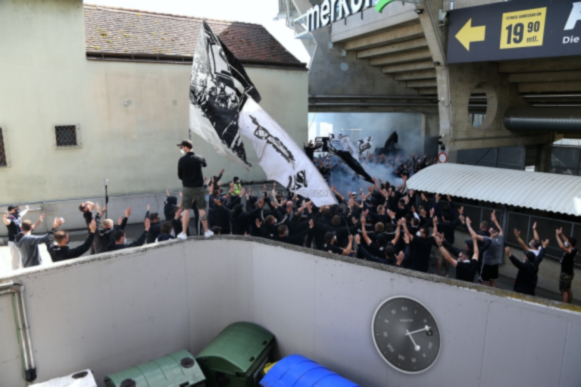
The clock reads 5,13
